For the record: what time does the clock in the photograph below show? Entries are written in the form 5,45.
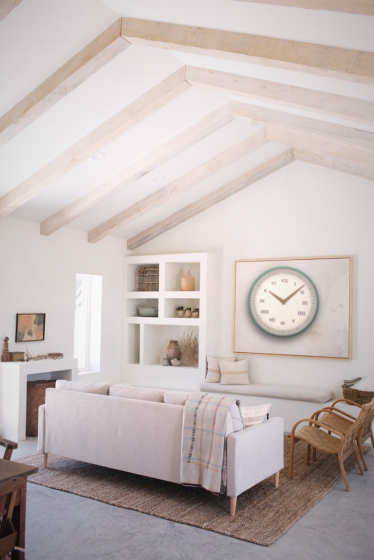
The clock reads 10,08
